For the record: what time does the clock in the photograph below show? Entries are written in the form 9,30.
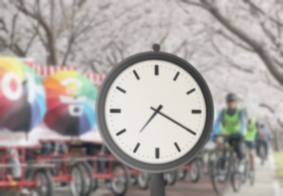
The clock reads 7,20
